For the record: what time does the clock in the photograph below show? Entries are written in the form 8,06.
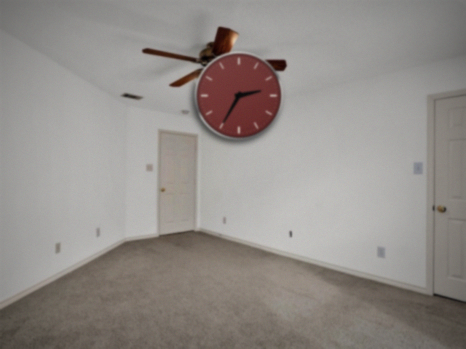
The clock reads 2,35
